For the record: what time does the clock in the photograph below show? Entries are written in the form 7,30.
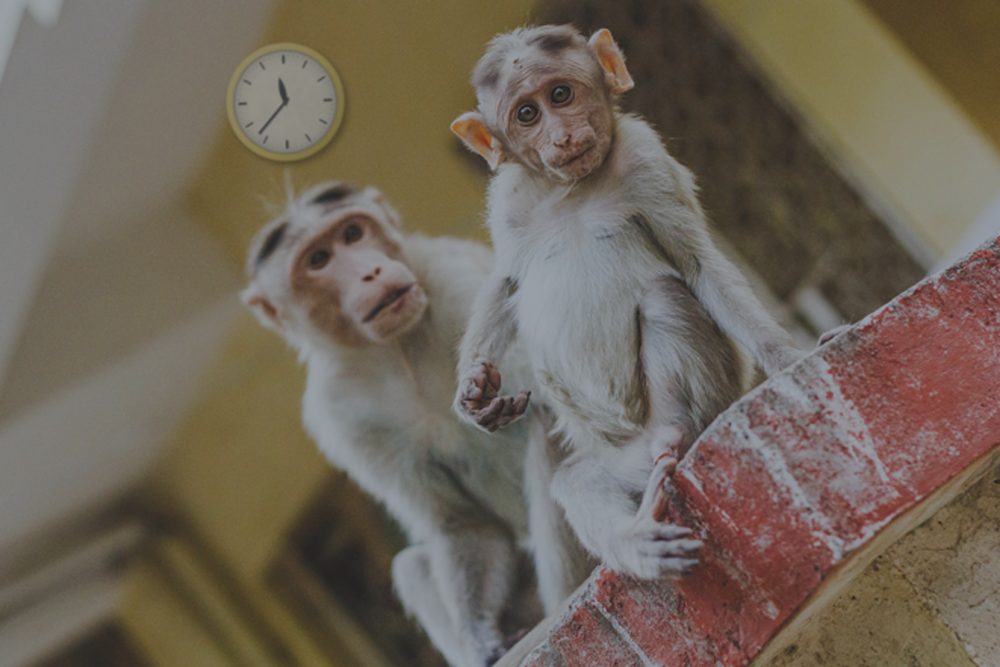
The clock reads 11,37
